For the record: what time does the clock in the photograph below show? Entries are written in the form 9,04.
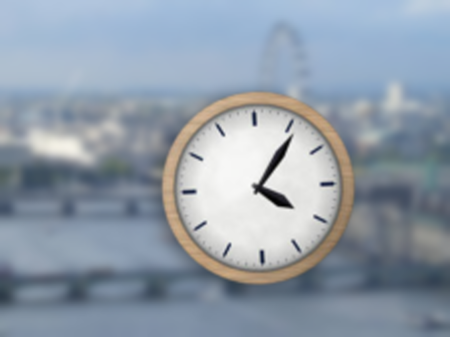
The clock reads 4,06
